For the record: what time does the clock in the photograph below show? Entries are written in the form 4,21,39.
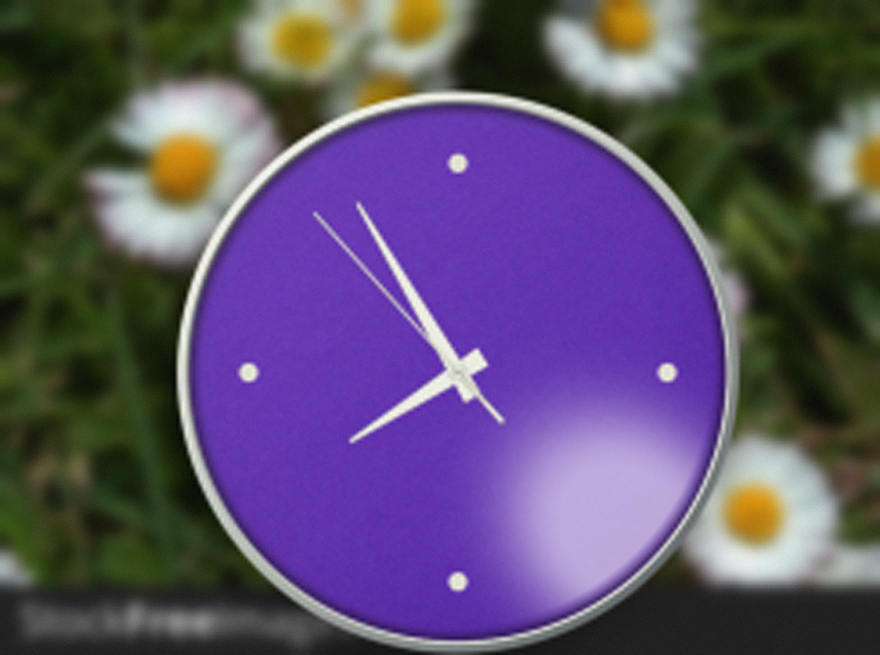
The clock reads 7,54,53
